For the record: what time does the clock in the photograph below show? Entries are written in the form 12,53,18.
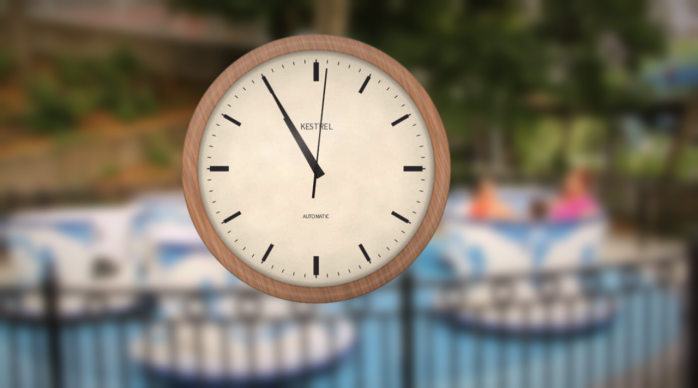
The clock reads 10,55,01
